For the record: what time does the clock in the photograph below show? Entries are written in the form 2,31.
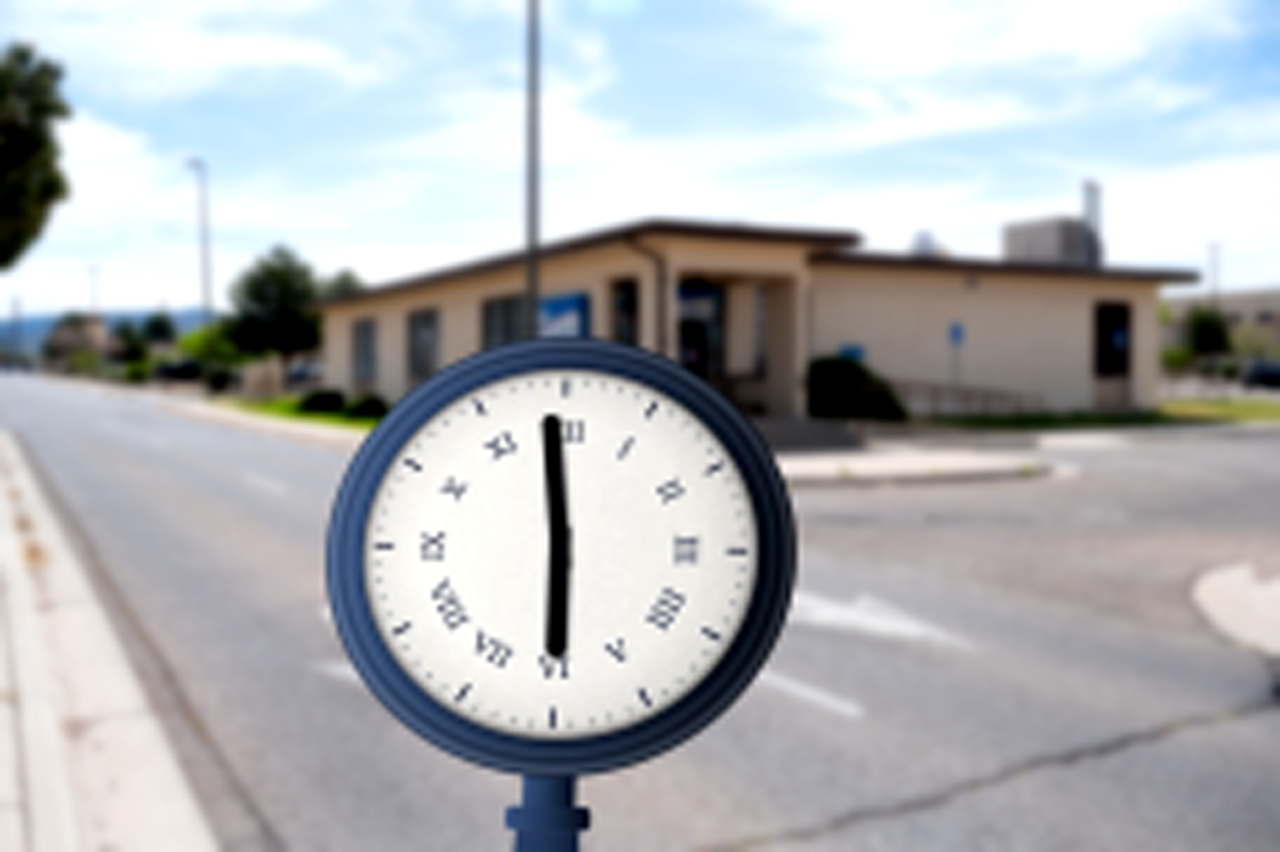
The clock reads 5,59
